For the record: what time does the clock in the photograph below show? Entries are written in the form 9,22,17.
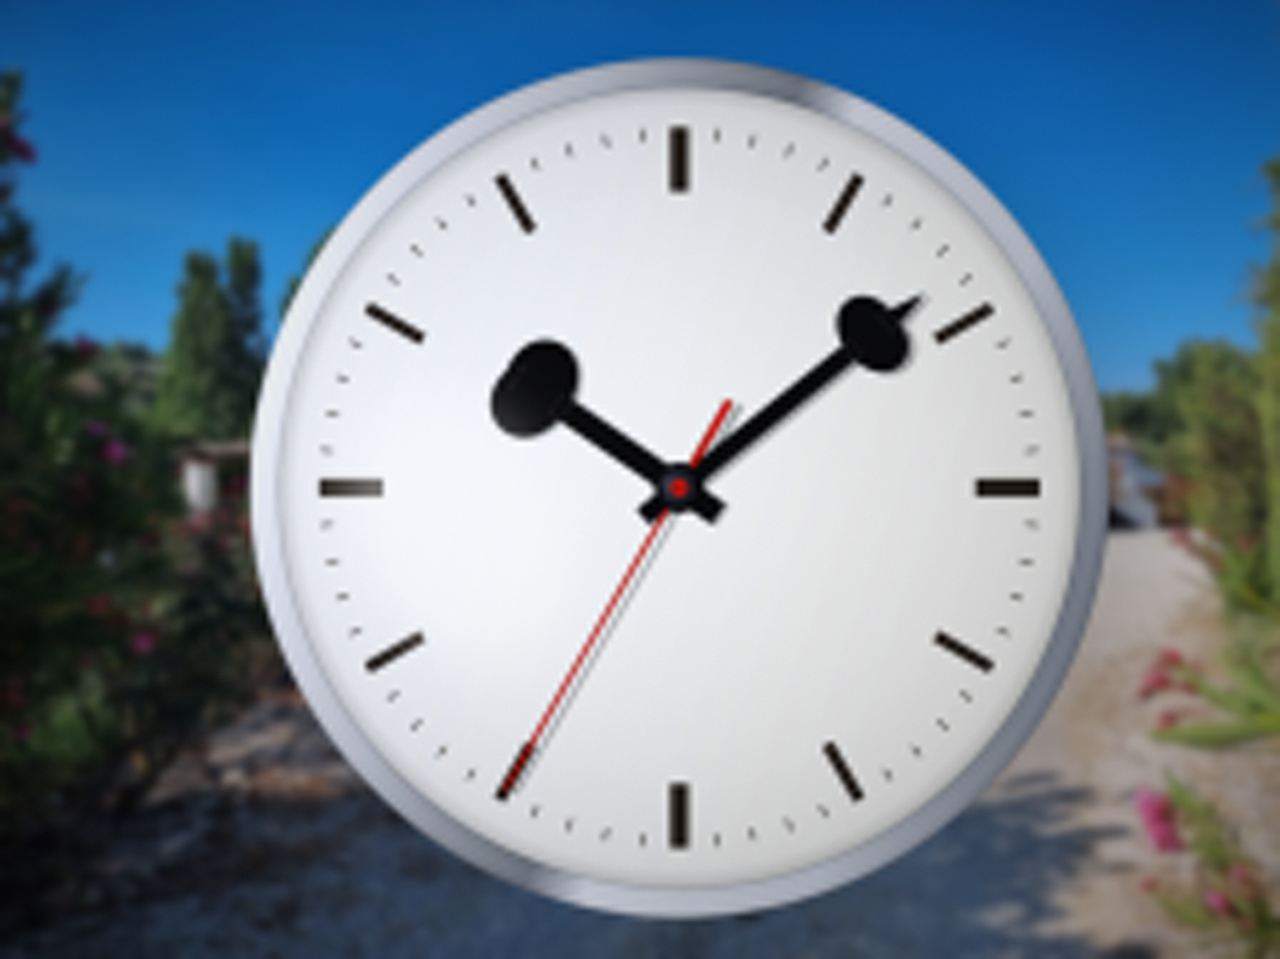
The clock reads 10,08,35
